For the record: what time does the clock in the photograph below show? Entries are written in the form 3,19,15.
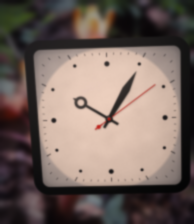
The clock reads 10,05,09
